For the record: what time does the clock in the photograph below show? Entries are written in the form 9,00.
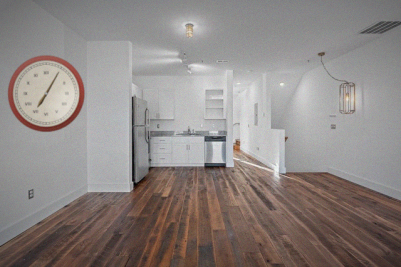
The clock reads 7,05
